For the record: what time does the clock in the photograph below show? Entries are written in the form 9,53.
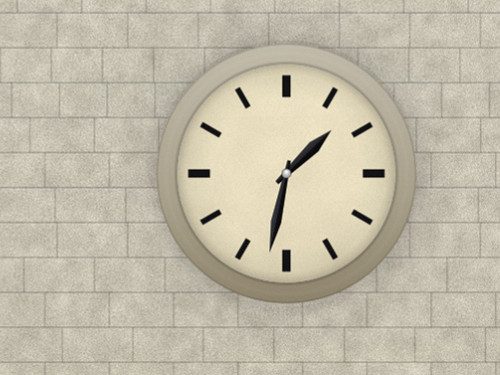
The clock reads 1,32
